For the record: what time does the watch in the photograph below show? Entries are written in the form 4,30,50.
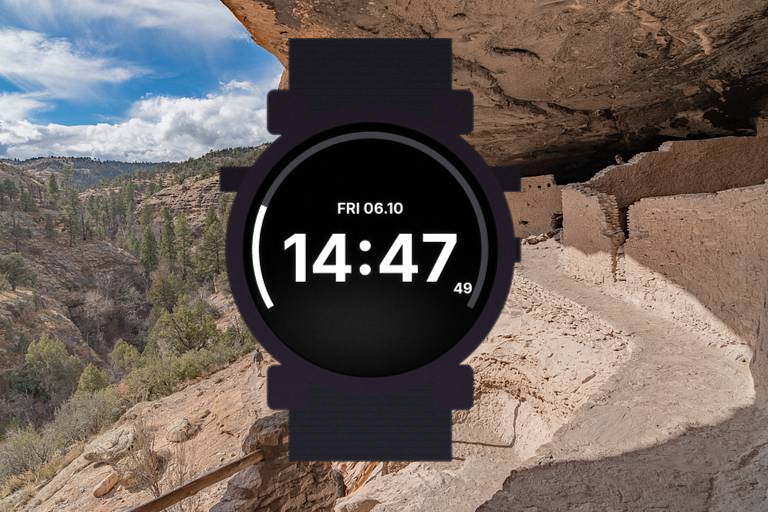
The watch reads 14,47,49
